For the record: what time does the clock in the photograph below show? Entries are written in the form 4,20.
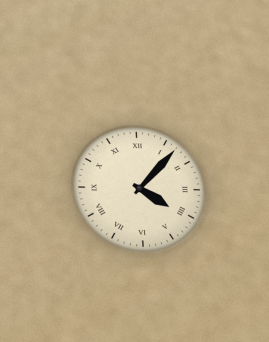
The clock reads 4,07
